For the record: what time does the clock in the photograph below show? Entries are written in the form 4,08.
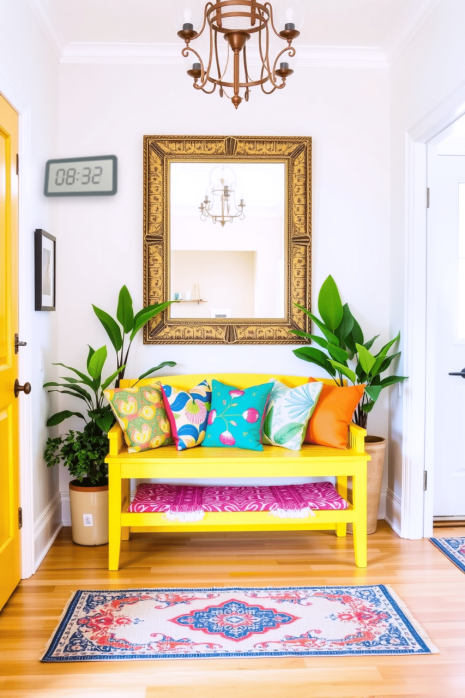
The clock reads 8,32
